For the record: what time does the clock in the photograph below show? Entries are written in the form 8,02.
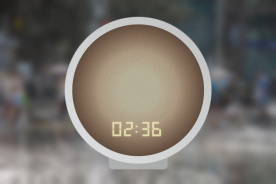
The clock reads 2,36
